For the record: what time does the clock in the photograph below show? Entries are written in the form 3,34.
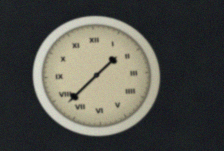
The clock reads 1,38
